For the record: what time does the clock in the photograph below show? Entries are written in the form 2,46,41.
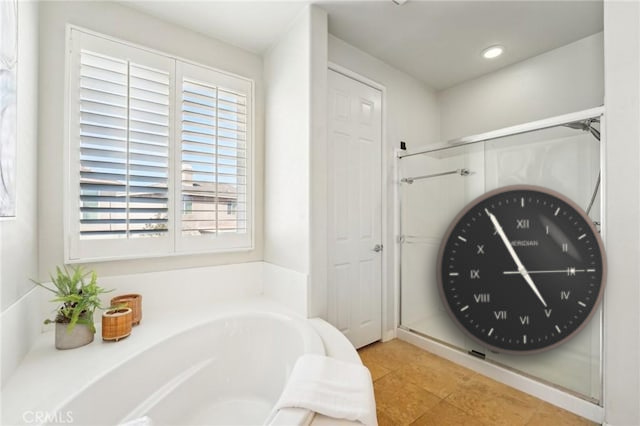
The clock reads 4,55,15
